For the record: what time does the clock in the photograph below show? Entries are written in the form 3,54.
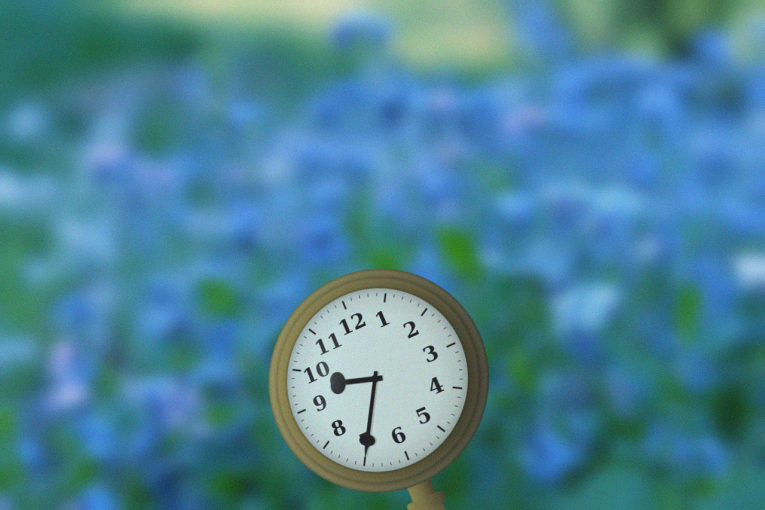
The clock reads 9,35
